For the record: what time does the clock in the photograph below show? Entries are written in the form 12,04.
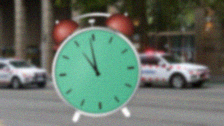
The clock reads 10,59
